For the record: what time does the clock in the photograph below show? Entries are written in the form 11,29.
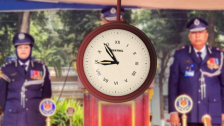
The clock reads 8,54
